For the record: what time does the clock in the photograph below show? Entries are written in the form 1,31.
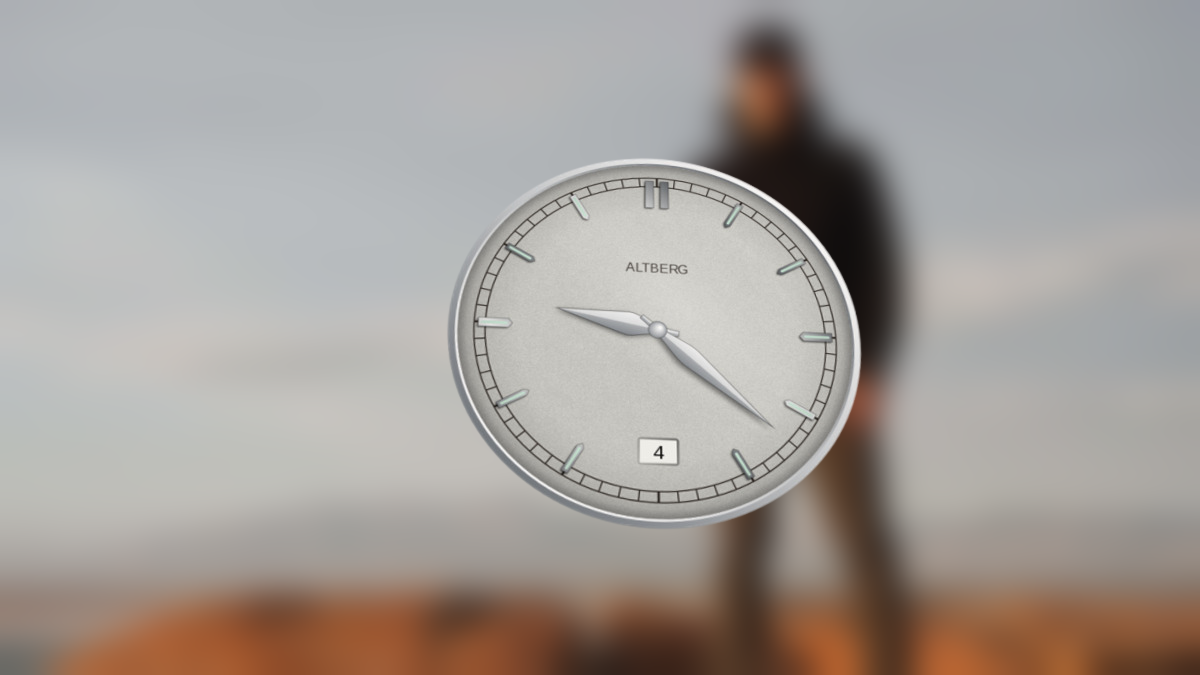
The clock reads 9,22
